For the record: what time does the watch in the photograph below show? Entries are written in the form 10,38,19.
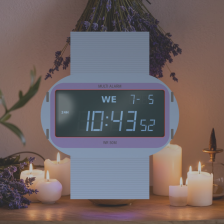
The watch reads 10,43,52
